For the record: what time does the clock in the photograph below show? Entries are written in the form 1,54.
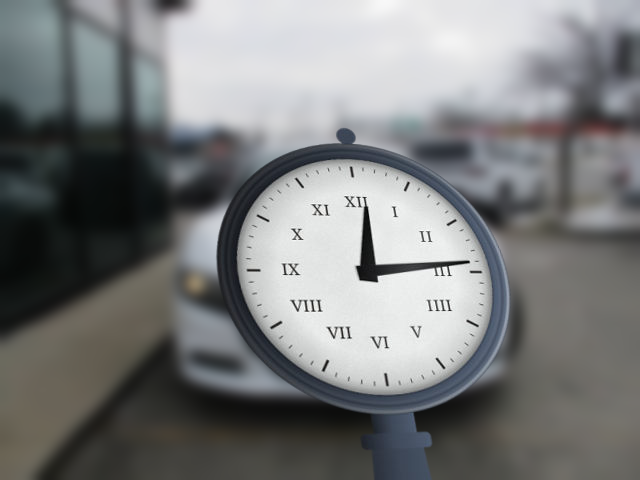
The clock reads 12,14
